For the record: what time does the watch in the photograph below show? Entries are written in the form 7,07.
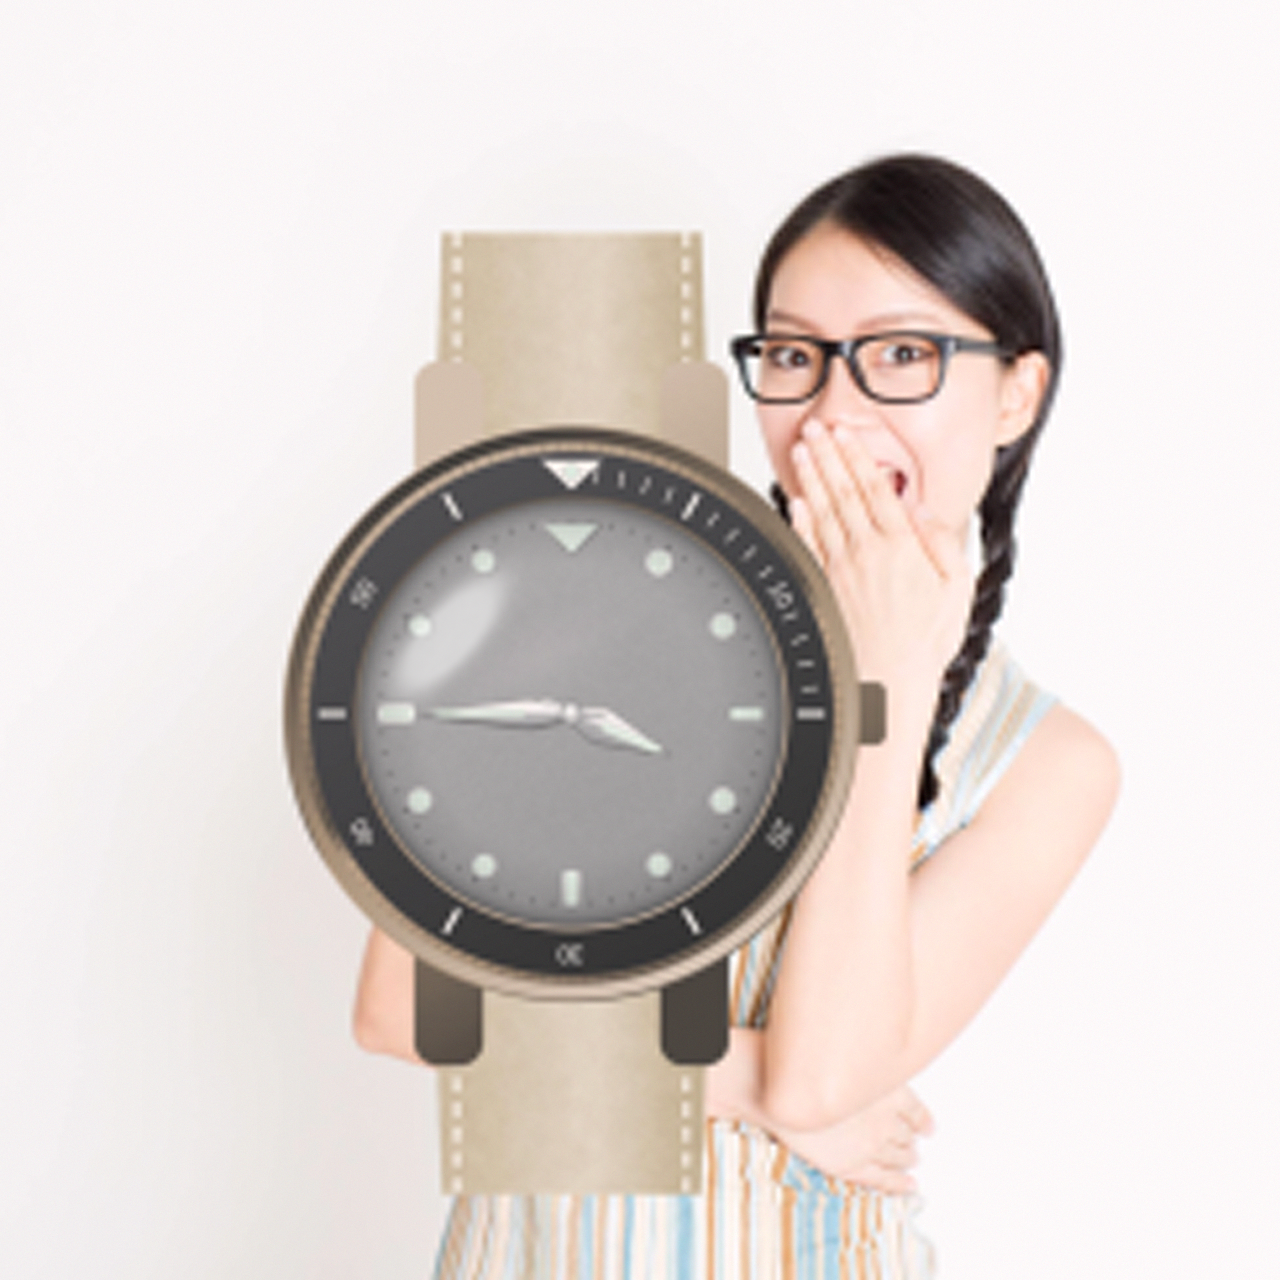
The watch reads 3,45
